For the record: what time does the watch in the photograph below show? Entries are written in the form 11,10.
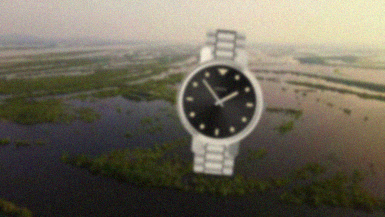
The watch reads 1,53
